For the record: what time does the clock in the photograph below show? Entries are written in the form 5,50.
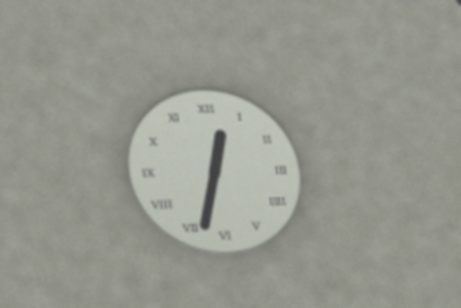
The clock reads 12,33
